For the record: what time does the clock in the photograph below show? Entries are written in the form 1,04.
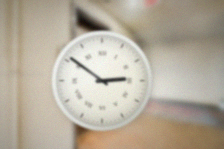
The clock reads 2,51
